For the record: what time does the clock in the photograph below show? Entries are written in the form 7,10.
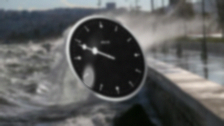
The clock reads 9,49
